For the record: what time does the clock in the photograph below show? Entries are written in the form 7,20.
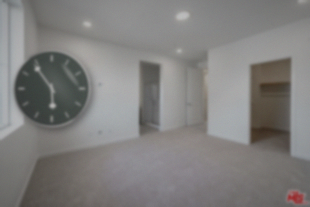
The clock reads 5,54
